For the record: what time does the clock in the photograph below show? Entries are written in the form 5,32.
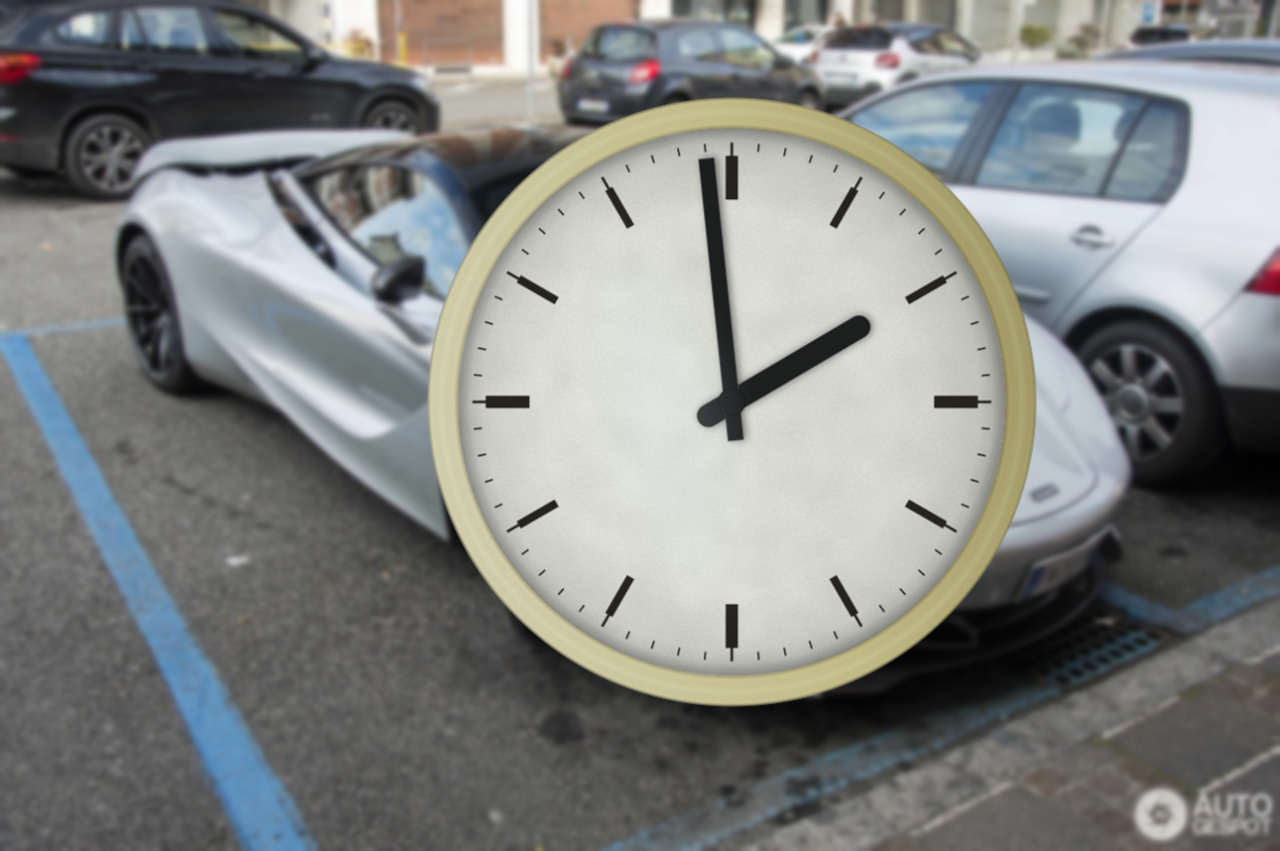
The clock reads 1,59
